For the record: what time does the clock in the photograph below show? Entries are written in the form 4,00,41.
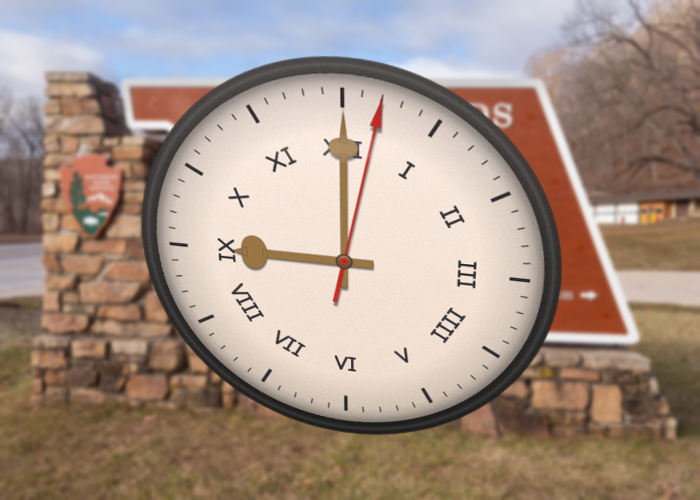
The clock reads 9,00,02
